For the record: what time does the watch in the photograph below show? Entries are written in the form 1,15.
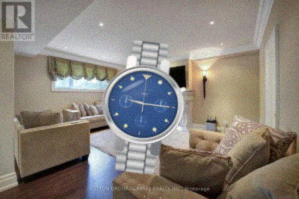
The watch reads 9,15
